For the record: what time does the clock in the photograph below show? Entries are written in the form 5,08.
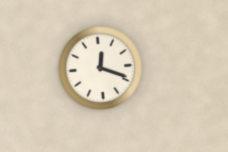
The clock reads 12,19
